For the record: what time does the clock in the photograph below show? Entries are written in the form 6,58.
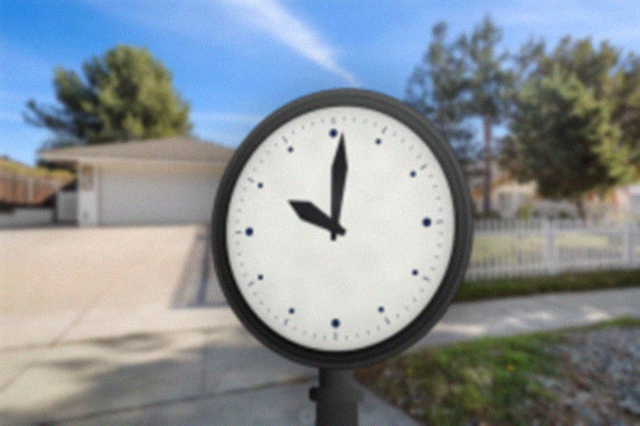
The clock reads 10,01
